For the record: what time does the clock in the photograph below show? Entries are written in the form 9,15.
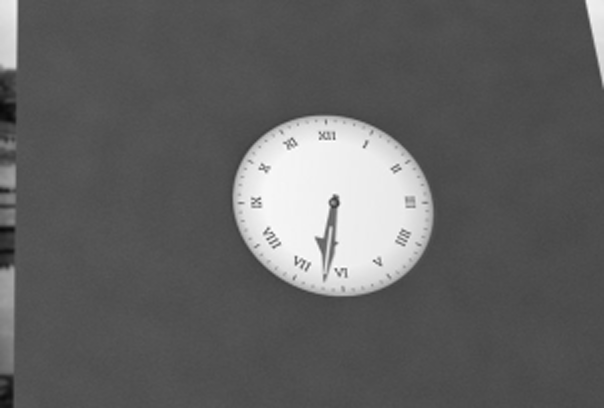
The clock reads 6,32
